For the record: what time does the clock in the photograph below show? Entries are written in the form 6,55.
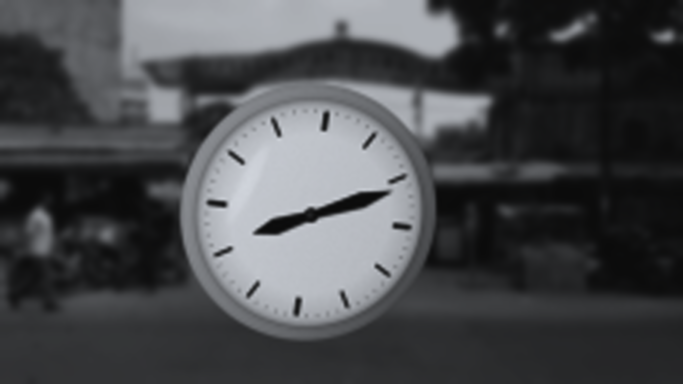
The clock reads 8,11
